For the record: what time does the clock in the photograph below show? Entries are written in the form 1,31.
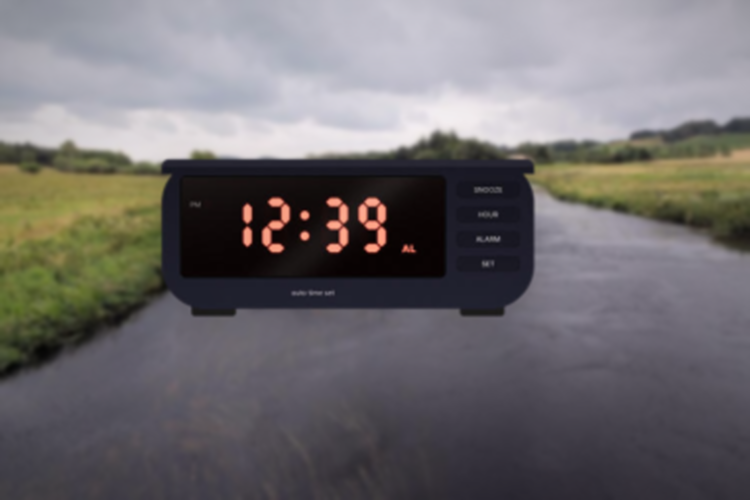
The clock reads 12,39
